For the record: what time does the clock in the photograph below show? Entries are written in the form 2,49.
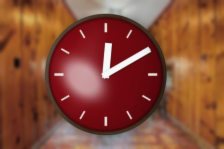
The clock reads 12,10
